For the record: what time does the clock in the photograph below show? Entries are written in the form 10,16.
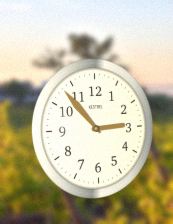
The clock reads 2,53
